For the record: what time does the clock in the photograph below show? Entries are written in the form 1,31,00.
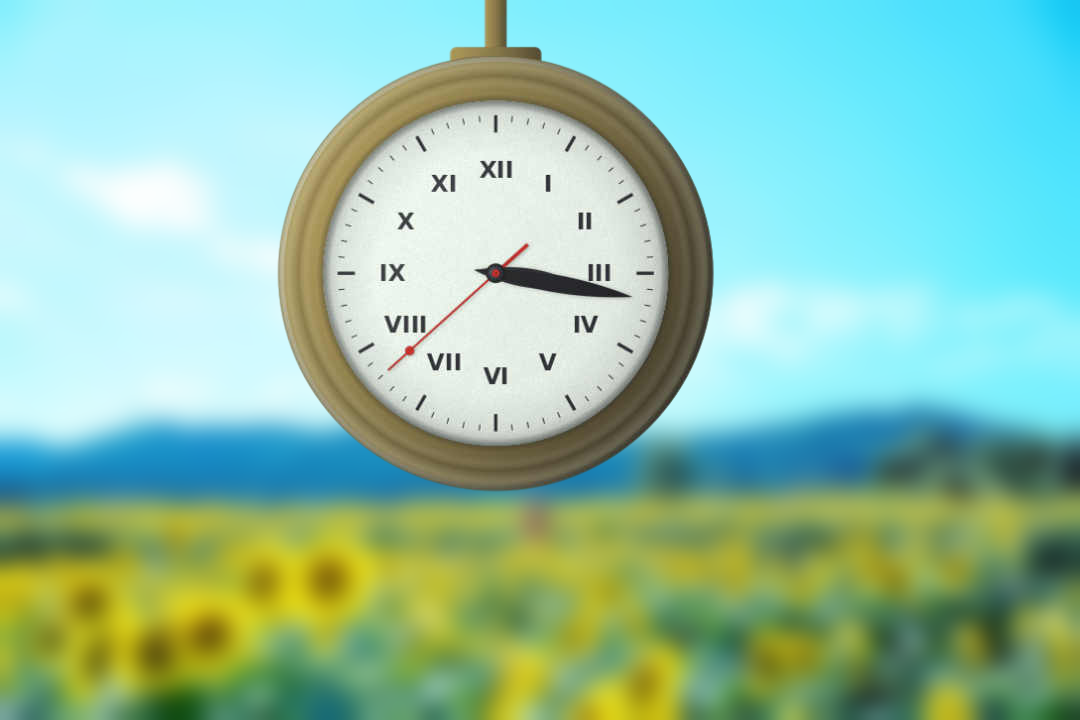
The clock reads 3,16,38
